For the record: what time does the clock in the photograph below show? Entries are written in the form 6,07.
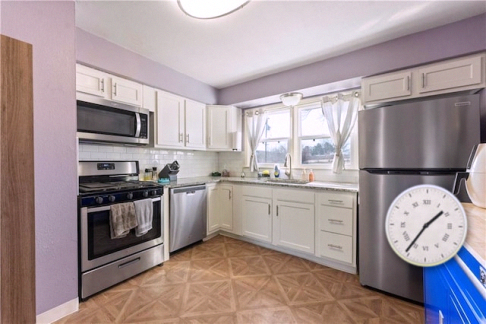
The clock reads 1,36
